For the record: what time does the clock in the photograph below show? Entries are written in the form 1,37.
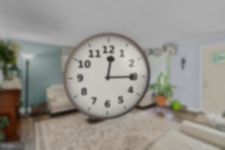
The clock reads 12,15
